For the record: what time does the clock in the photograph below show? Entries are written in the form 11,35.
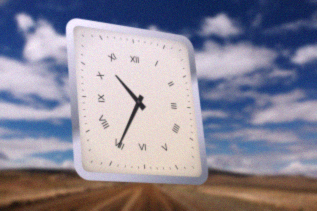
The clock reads 10,35
